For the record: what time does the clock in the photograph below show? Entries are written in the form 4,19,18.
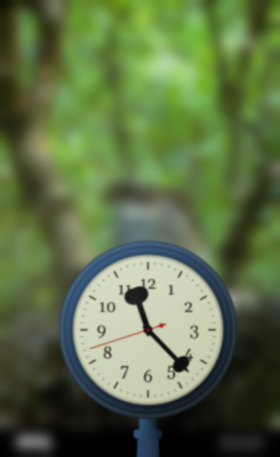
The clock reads 11,22,42
